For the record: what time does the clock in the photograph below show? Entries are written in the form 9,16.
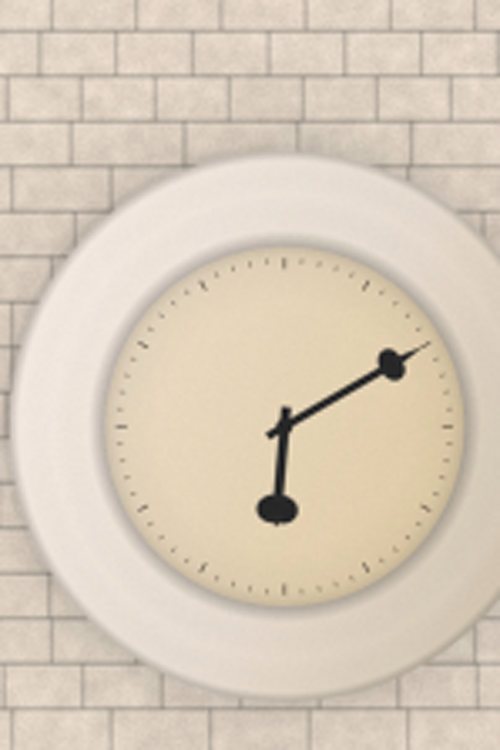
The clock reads 6,10
